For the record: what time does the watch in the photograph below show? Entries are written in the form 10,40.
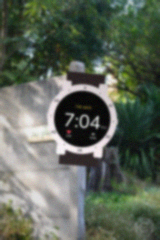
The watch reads 7,04
